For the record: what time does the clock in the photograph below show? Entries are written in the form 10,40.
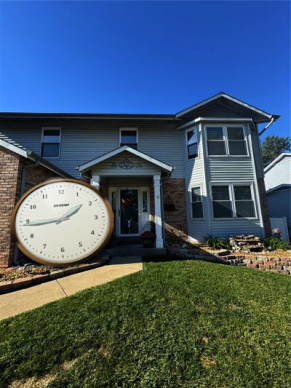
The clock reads 1,44
